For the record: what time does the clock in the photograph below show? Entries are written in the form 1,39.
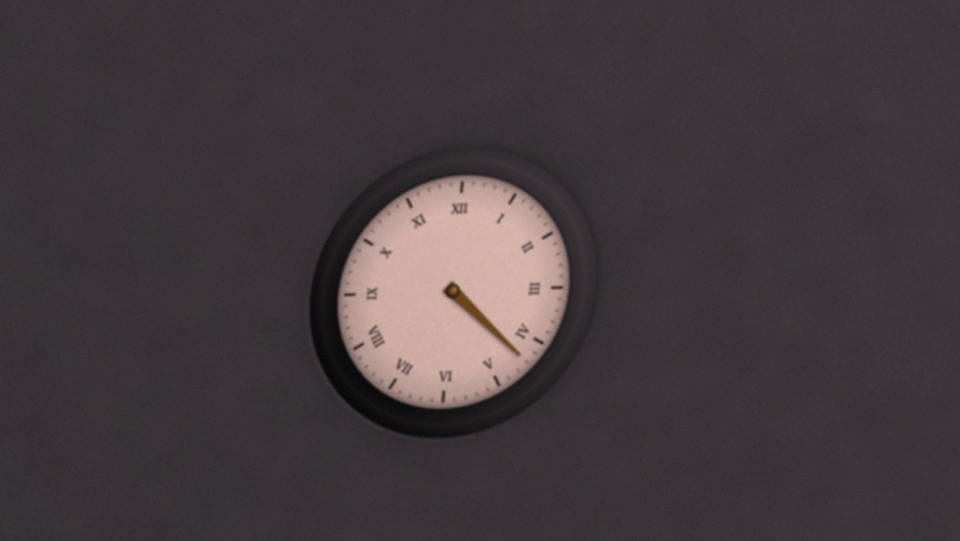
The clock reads 4,22
